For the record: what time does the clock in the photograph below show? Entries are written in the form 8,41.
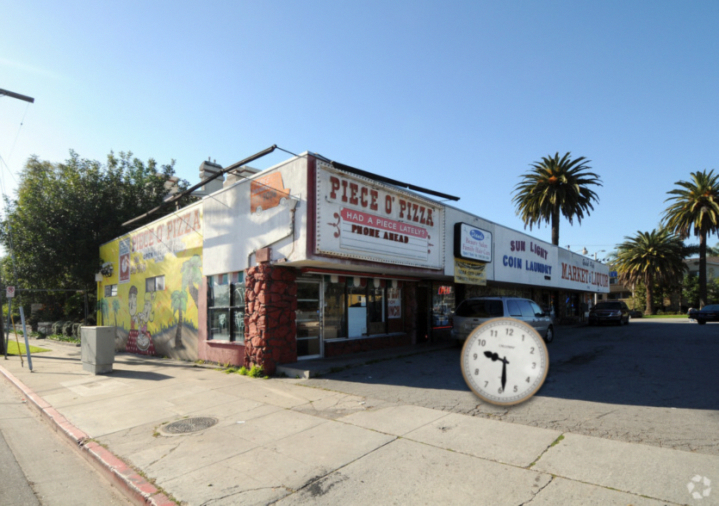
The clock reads 9,29
